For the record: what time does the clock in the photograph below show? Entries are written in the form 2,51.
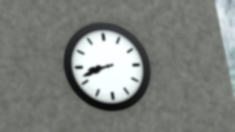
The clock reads 8,42
